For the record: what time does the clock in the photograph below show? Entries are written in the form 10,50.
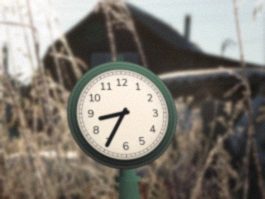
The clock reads 8,35
